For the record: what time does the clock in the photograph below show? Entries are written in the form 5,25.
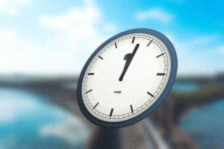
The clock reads 12,02
